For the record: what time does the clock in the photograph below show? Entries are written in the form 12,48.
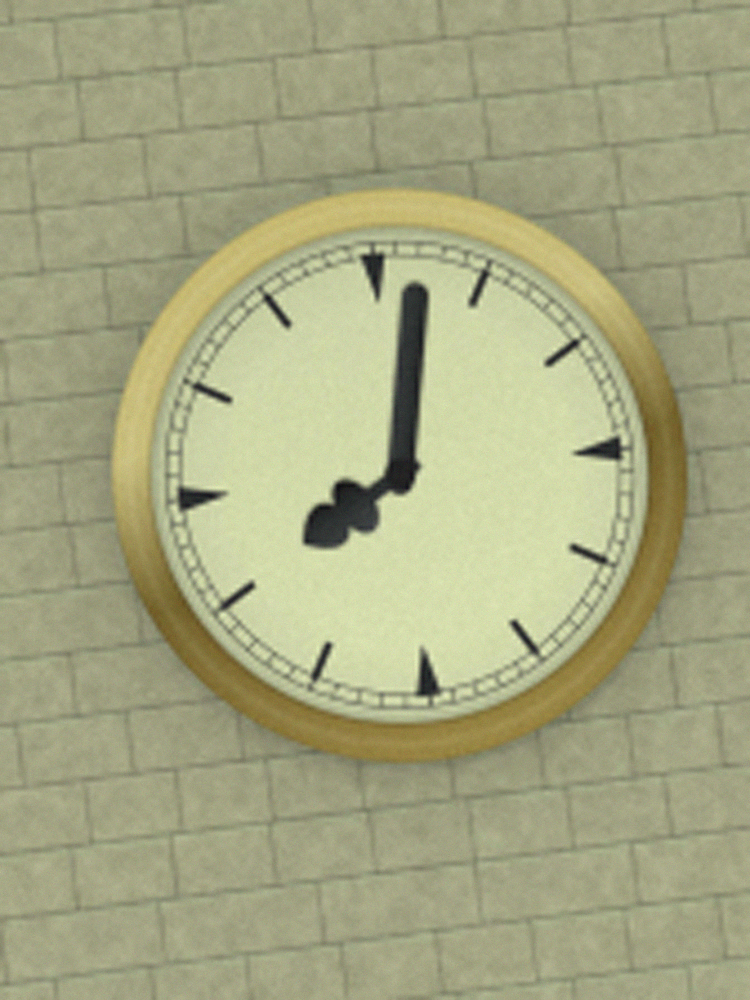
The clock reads 8,02
